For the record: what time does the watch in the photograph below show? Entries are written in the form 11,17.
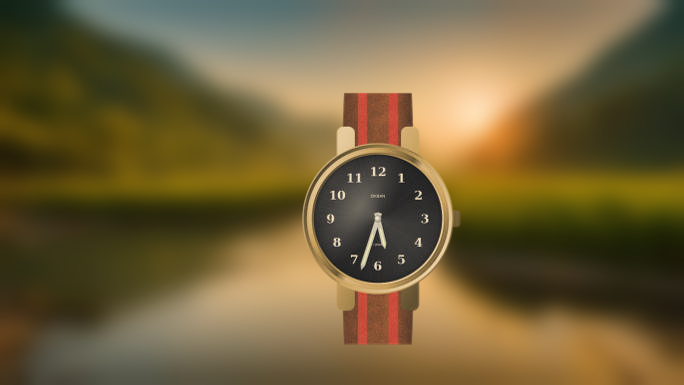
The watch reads 5,33
